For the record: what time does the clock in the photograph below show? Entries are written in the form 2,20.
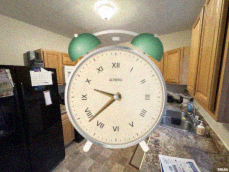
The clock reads 9,38
